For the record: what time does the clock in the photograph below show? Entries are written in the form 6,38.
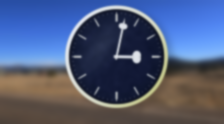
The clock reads 3,02
